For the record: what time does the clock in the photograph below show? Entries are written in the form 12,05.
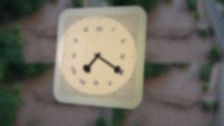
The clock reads 7,20
